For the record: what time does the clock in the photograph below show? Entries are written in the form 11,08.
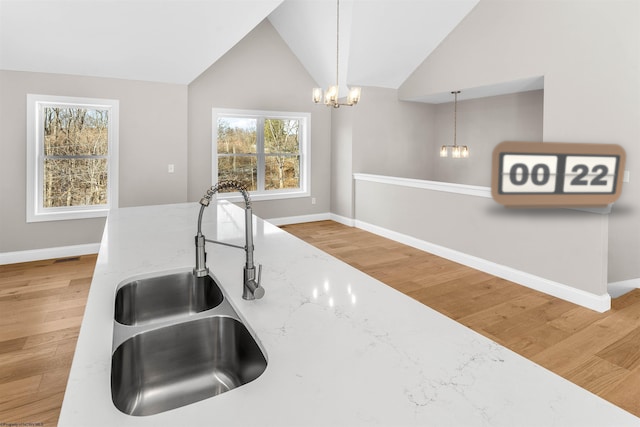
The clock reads 0,22
